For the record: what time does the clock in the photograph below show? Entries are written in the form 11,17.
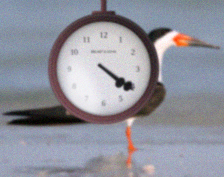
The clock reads 4,21
